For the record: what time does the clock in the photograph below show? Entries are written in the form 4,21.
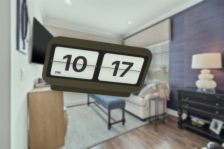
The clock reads 10,17
